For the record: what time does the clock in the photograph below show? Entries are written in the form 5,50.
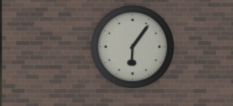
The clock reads 6,06
